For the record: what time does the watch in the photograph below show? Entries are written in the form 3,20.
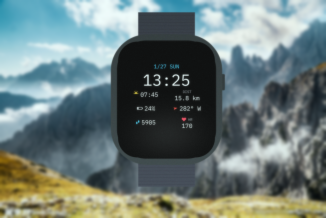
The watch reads 13,25
